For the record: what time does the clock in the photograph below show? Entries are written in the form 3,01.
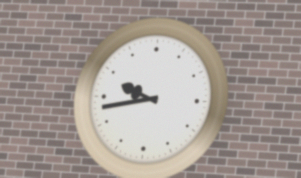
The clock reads 9,43
